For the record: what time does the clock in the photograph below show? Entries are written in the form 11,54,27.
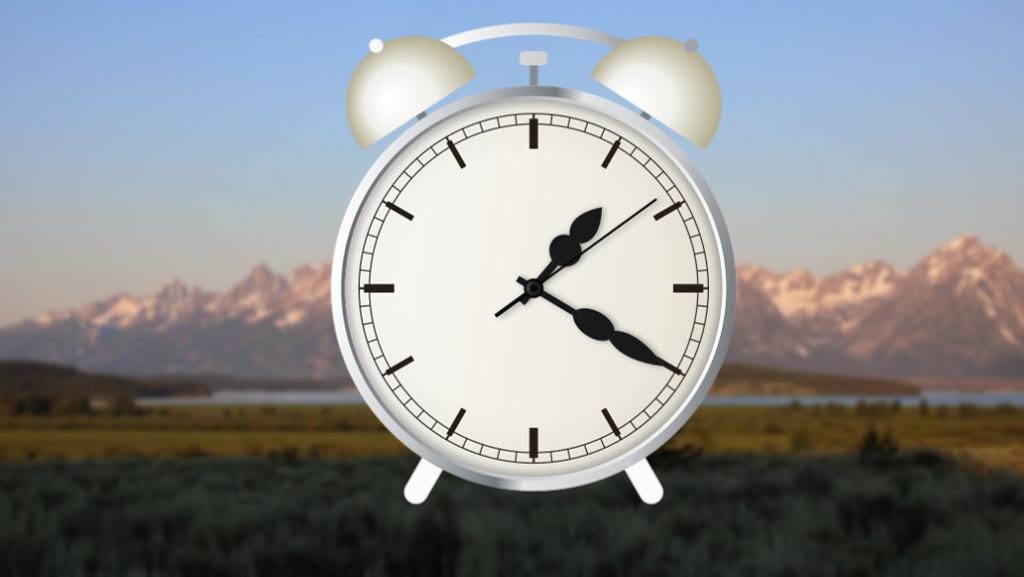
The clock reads 1,20,09
